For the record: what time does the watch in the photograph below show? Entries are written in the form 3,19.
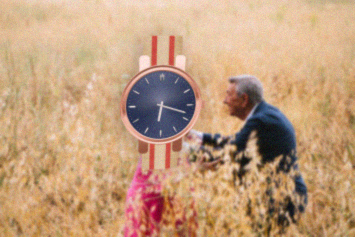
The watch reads 6,18
